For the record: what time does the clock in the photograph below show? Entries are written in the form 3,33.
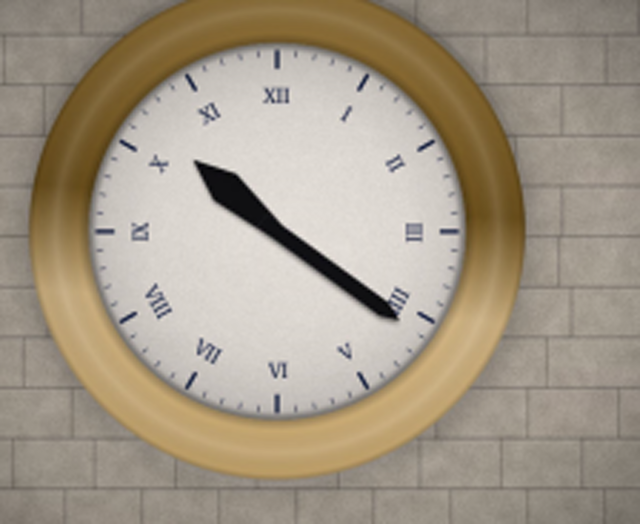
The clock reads 10,21
